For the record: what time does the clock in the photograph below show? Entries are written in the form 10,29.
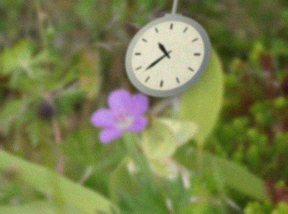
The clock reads 10,38
